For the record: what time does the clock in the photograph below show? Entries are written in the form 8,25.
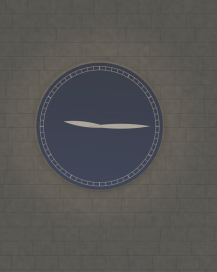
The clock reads 9,15
